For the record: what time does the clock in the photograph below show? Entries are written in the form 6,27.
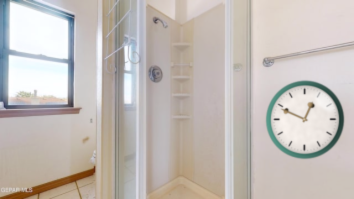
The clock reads 12,49
